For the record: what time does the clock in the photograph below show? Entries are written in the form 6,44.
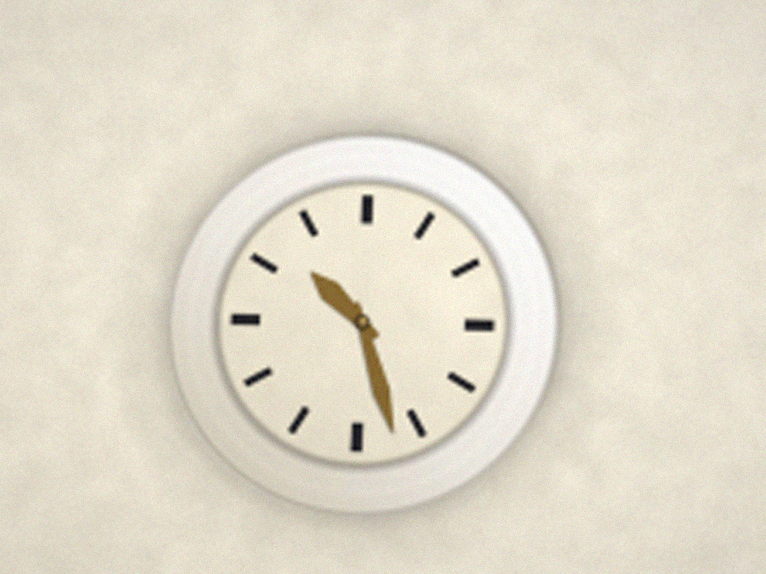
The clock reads 10,27
